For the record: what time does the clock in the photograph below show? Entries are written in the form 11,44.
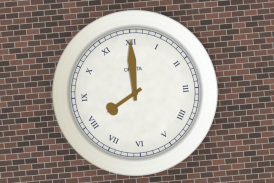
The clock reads 8,00
